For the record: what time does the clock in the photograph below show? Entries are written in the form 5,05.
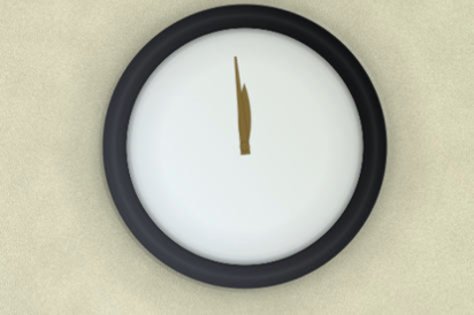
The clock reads 11,59
